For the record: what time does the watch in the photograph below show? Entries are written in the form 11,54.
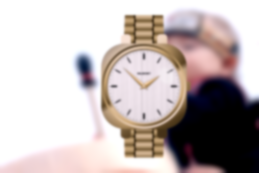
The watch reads 1,52
